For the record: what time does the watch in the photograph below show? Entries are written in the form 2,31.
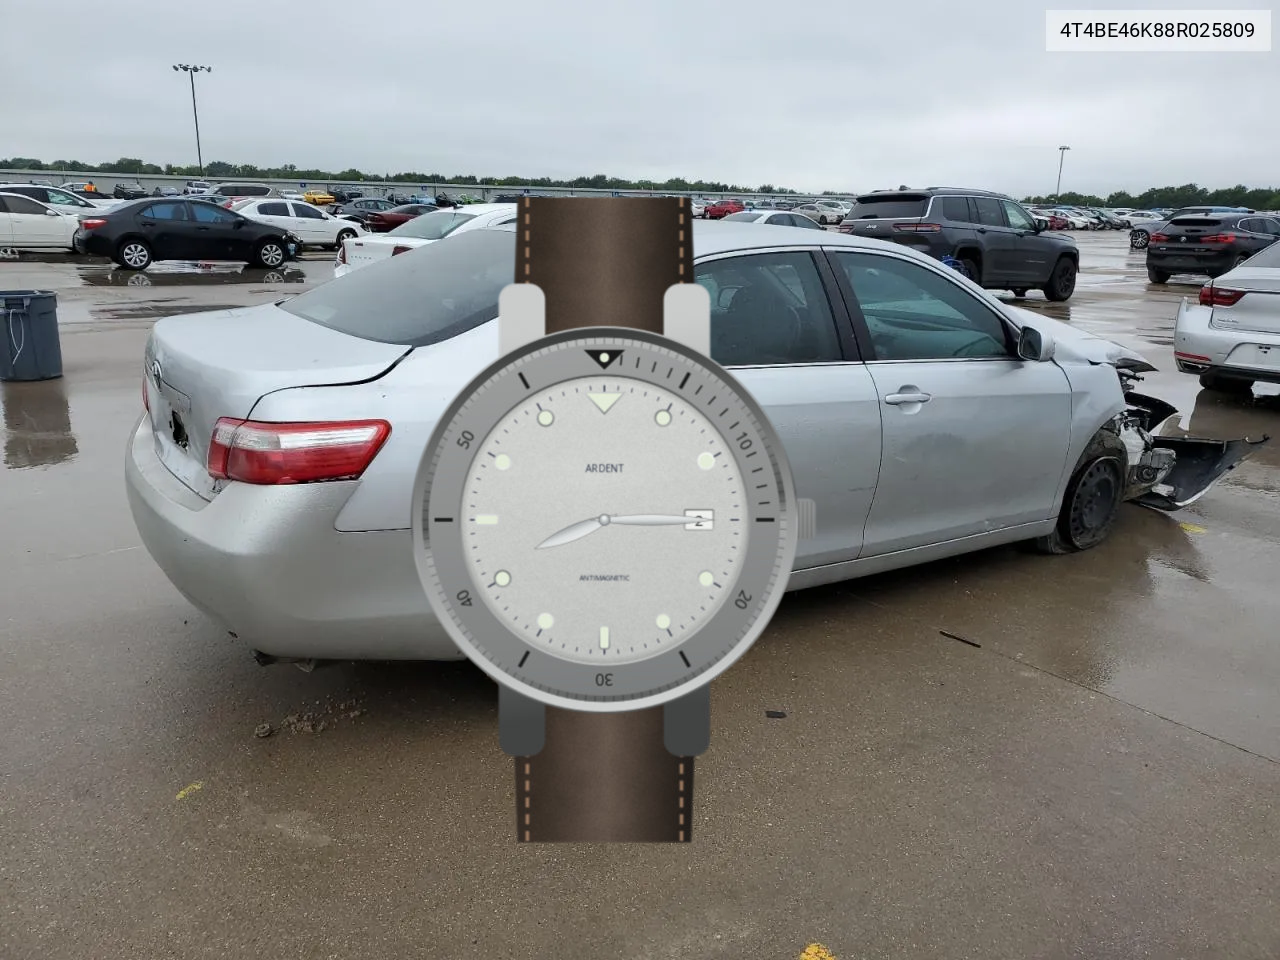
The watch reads 8,15
